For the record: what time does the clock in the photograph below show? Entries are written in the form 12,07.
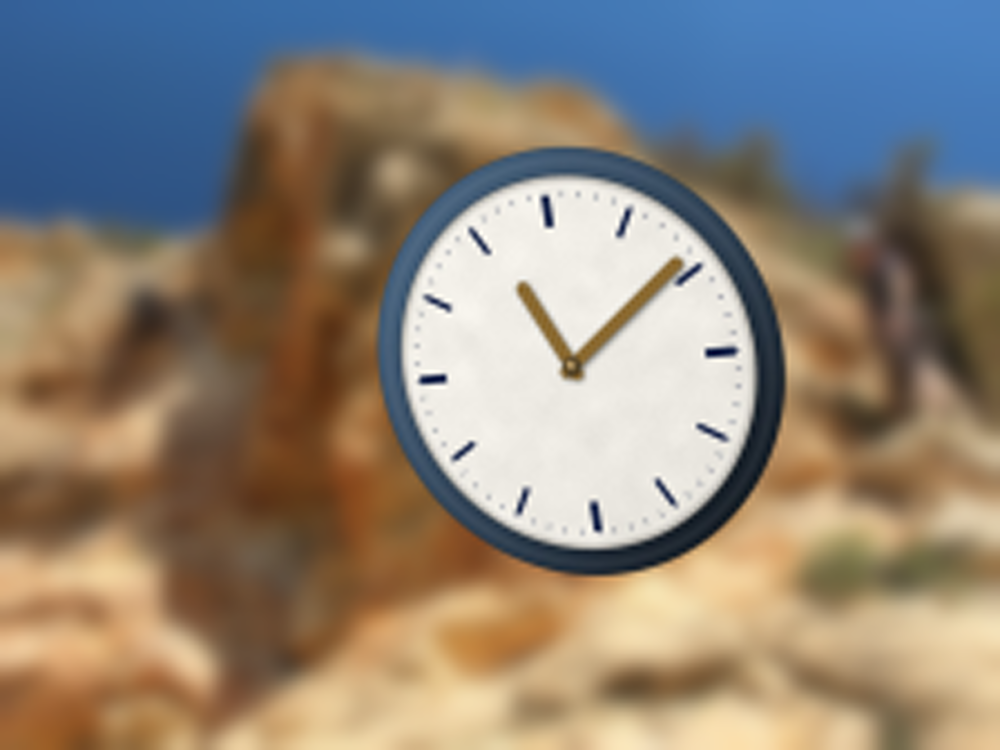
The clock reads 11,09
